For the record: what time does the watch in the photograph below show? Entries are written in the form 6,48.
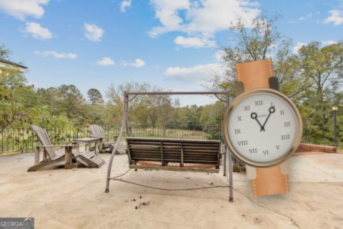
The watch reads 11,06
